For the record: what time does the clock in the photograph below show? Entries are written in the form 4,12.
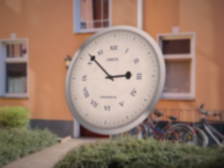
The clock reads 2,52
